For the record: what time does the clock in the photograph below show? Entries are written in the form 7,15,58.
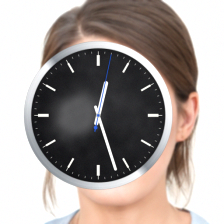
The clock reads 12,27,02
